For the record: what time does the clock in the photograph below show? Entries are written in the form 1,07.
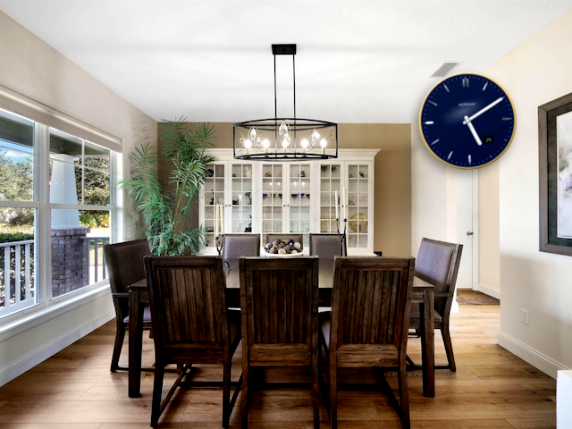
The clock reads 5,10
